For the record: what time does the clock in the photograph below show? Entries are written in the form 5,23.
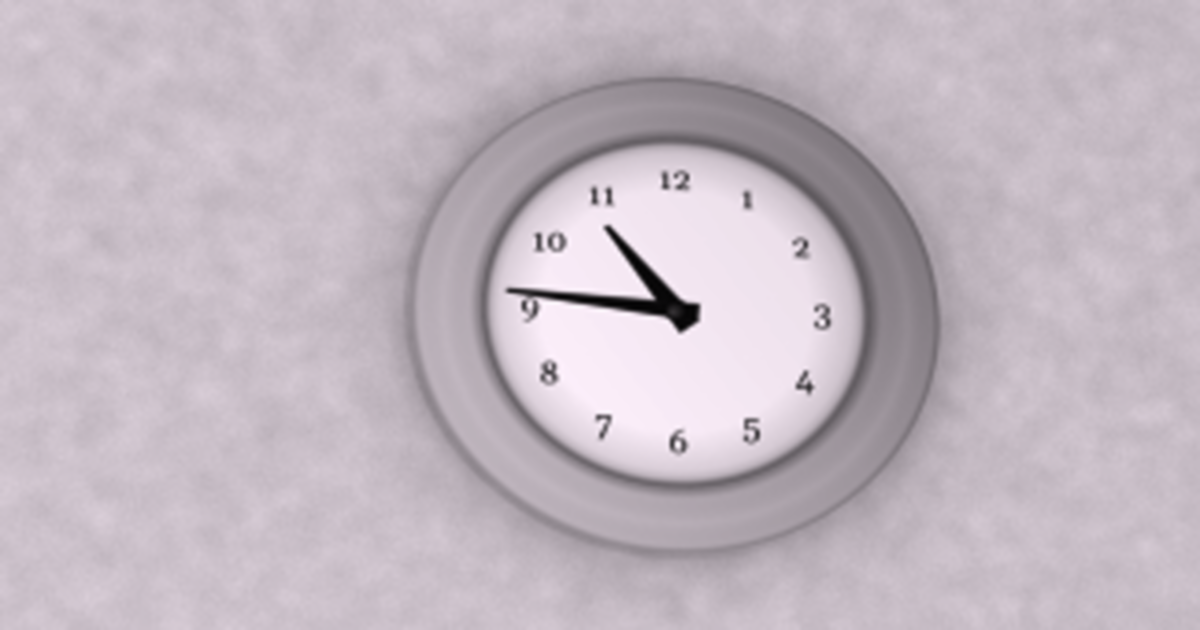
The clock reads 10,46
